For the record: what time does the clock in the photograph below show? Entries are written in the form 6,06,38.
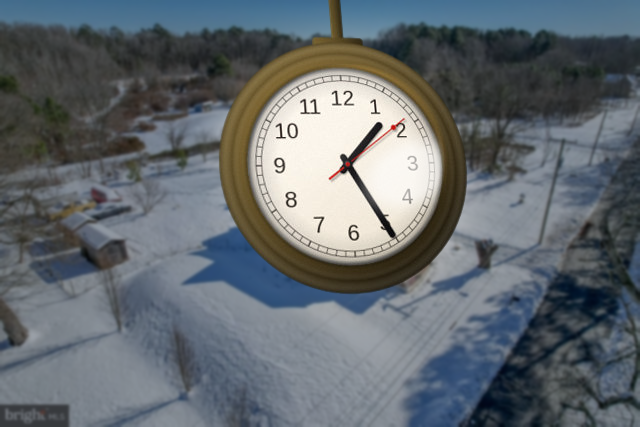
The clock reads 1,25,09
